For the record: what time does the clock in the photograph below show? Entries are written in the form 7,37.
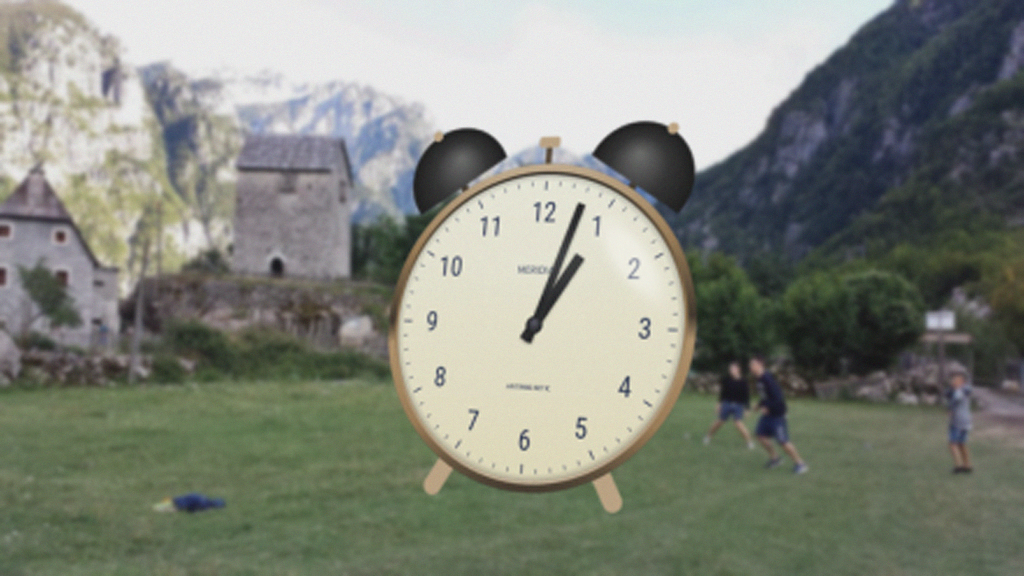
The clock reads 1,03
